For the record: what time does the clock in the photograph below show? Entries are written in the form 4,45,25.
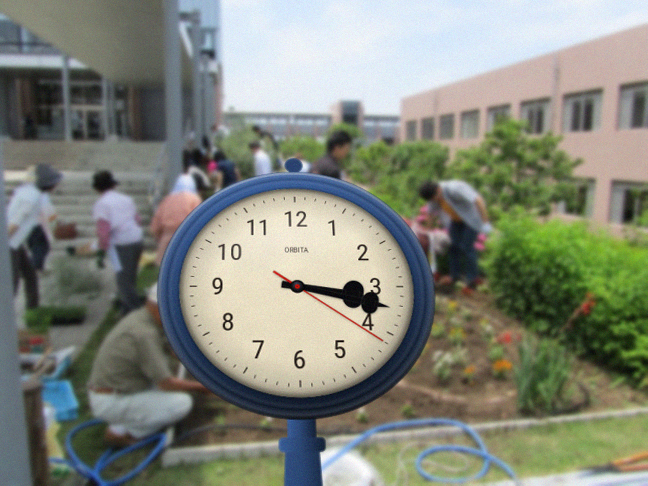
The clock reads 3,17,21
